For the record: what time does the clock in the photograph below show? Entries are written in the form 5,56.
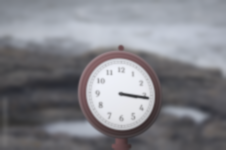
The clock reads 3,16
